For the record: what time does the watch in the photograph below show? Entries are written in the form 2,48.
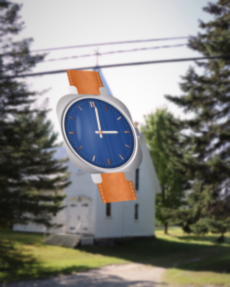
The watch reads 3,01
